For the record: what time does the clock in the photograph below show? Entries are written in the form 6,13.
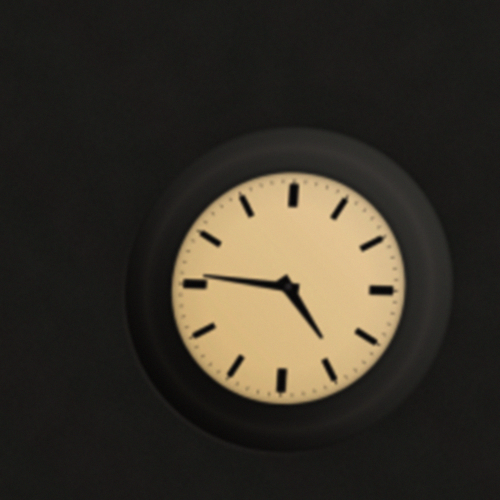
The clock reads 4,46
